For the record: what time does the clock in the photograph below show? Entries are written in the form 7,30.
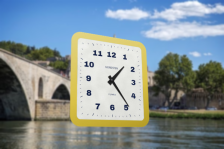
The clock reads 1,24
